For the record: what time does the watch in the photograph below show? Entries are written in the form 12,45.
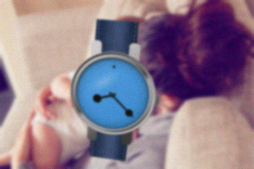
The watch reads 8,22
